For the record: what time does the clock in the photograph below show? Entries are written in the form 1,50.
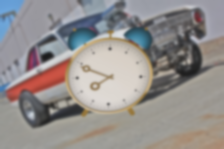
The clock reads 7,49
